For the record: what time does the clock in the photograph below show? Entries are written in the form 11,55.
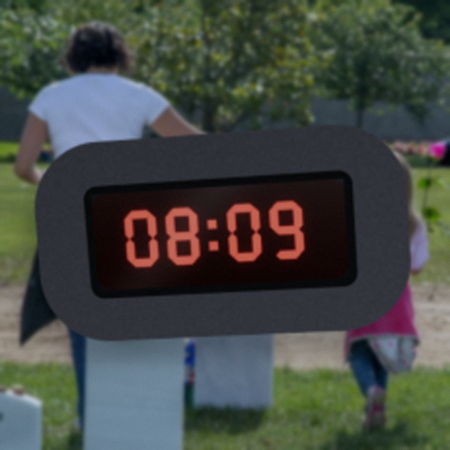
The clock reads 8,09
